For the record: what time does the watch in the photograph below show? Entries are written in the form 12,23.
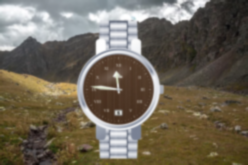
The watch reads 11,46
